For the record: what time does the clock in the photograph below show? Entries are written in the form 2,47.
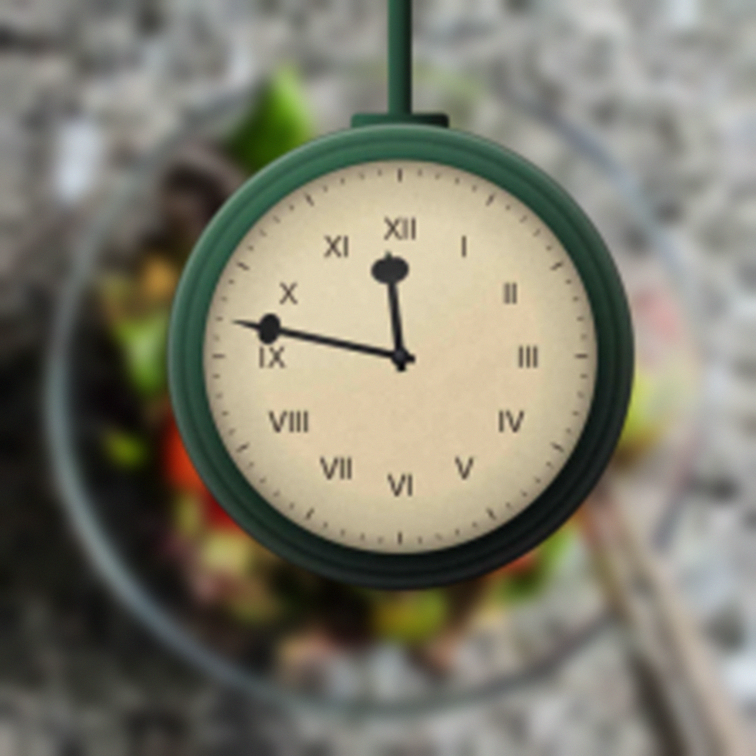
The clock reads 11,47
